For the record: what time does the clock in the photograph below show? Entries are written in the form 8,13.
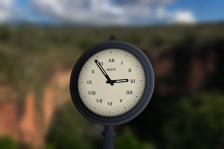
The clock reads 2,54
